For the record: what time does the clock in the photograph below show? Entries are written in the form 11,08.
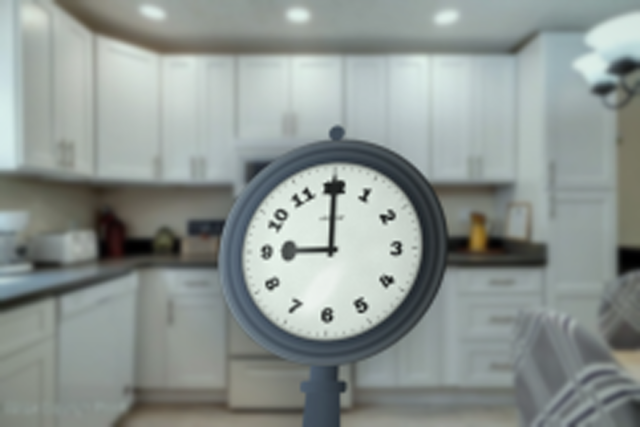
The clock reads 9,00
